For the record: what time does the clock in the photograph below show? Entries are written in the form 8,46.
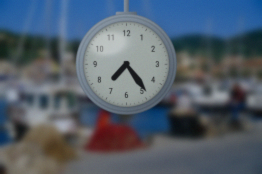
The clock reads 7,24
